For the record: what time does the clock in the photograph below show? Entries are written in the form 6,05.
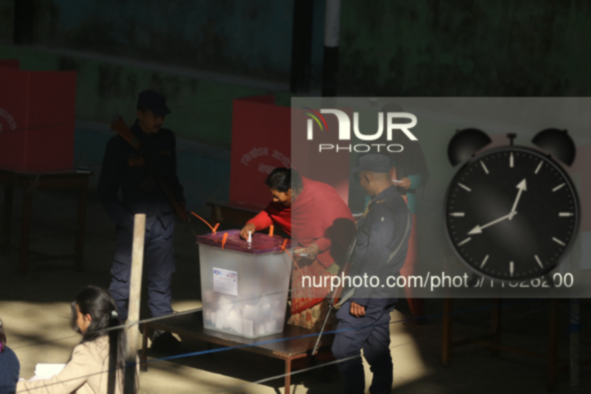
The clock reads 12,41
